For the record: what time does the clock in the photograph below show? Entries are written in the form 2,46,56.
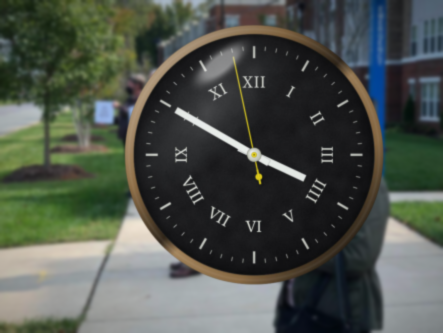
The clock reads 3,49,58
